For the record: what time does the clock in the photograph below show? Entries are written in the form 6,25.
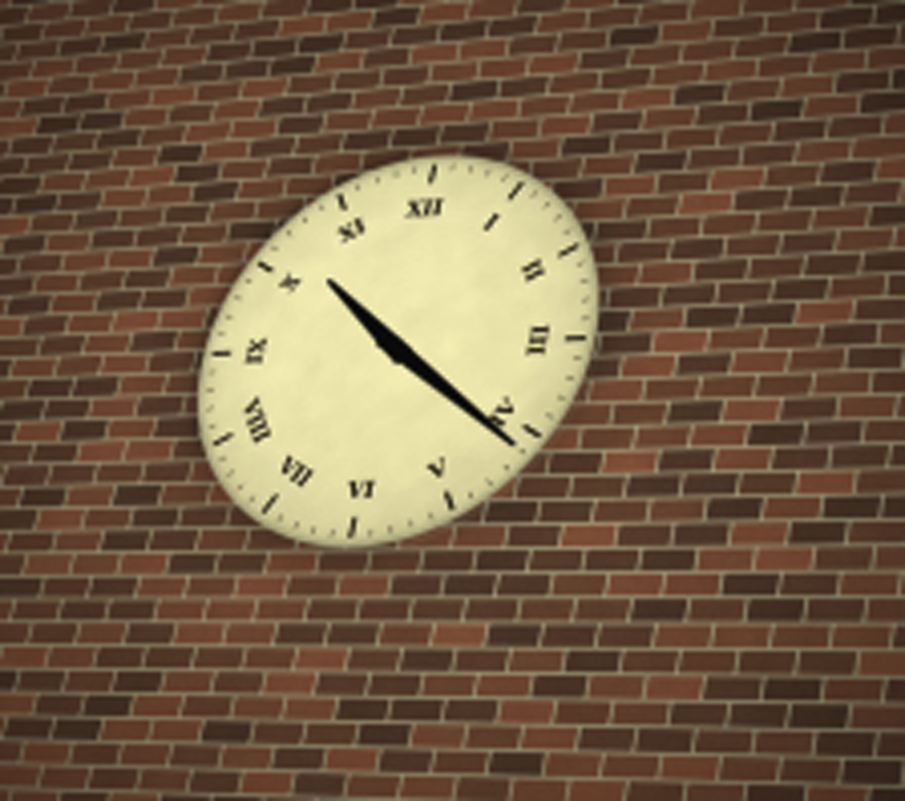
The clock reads 10,21
